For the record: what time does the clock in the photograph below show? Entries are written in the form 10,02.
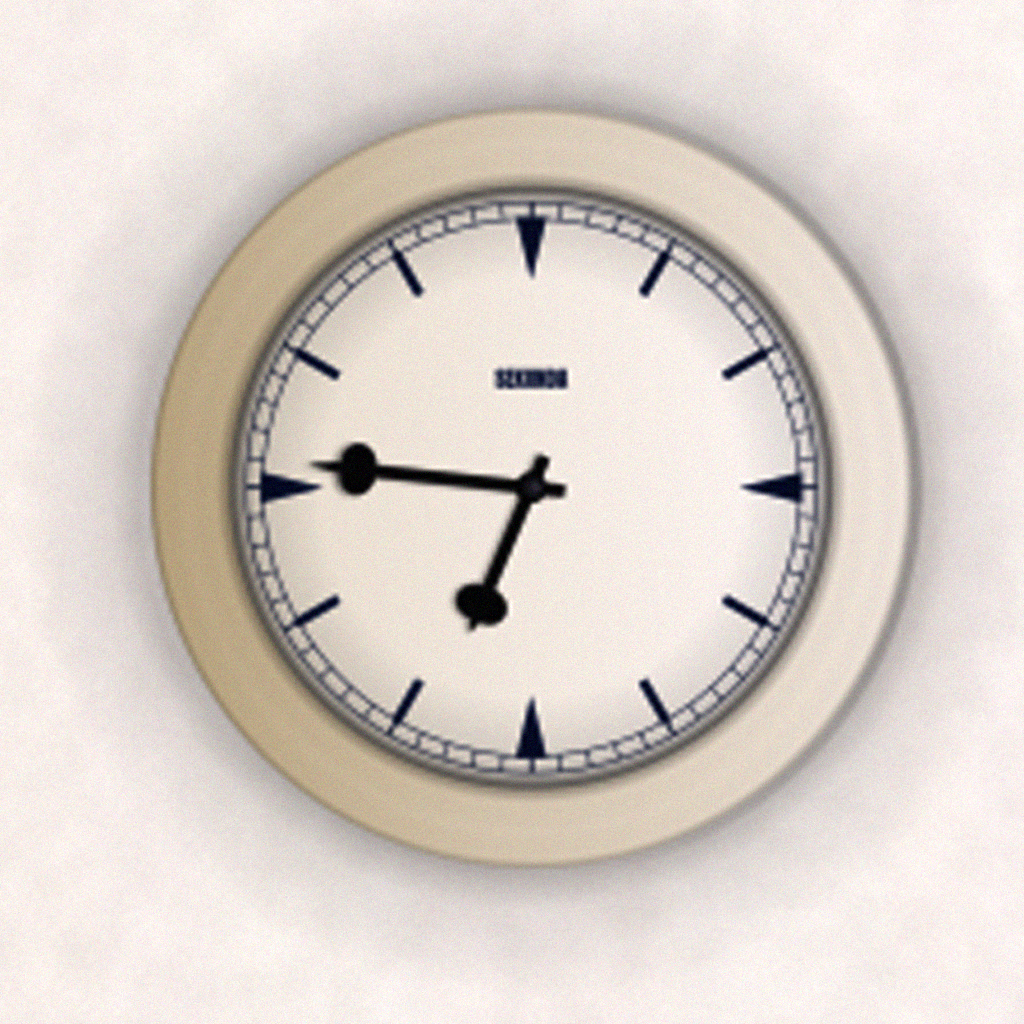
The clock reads 6,46
